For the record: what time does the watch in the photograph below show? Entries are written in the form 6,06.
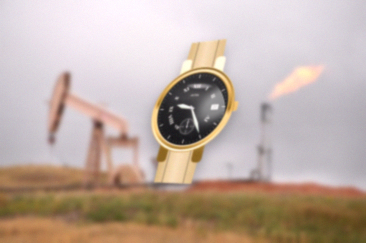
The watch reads 9,25
